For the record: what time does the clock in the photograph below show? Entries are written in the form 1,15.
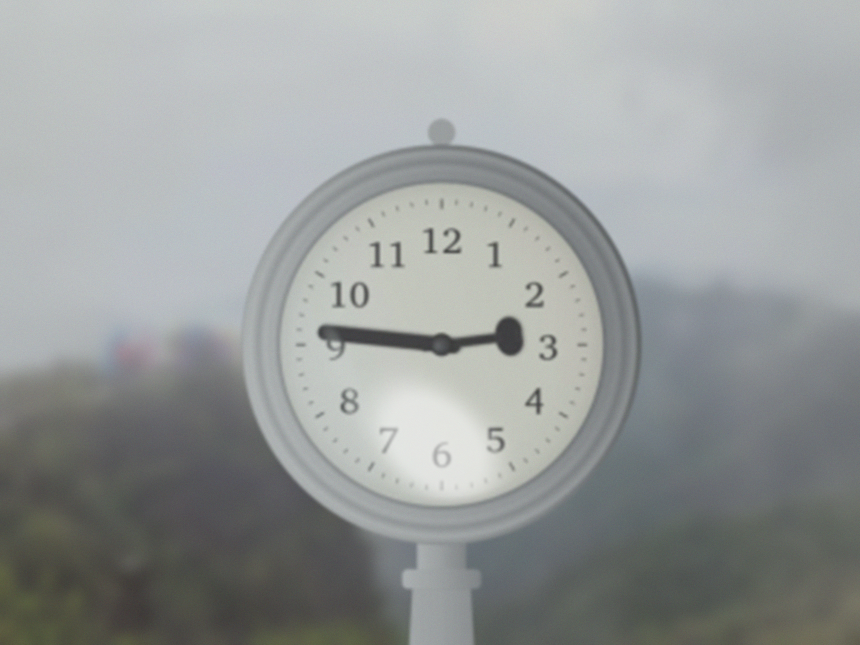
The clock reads 2,46
